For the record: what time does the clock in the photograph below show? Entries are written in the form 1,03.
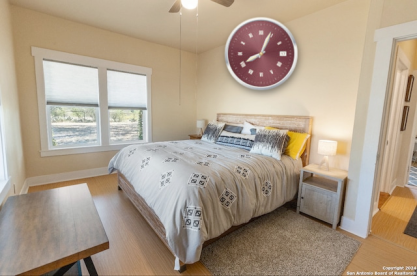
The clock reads 8,04
